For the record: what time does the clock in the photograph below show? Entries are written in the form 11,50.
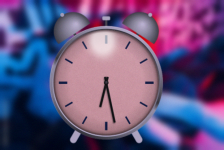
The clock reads 6,28
